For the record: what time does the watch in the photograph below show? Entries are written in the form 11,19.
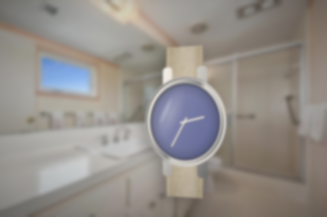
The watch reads 2,35
